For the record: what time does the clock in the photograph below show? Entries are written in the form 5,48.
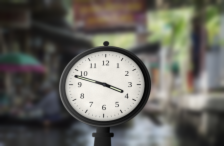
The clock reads 3,48
